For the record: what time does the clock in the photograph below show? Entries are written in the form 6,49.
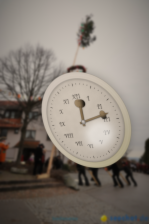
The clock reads 12,13
